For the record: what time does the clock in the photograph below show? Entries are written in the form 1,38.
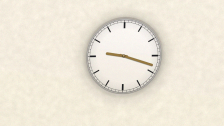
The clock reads 9,18
